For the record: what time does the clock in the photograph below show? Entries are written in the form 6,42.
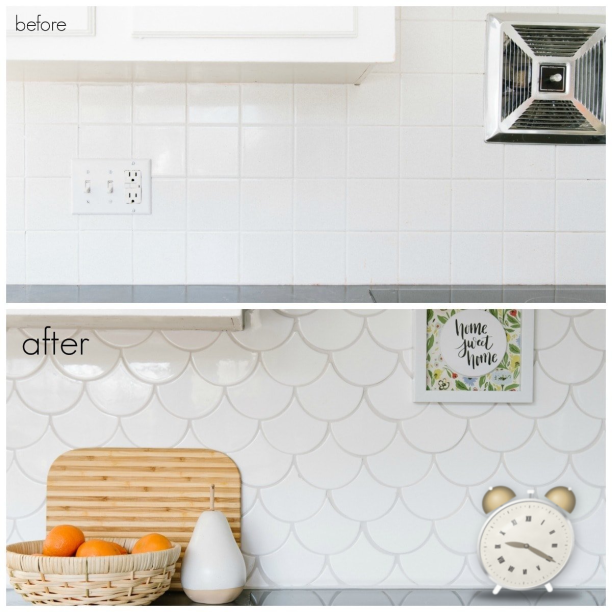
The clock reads 9,20
